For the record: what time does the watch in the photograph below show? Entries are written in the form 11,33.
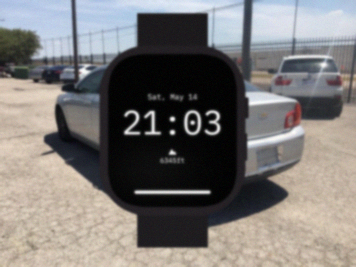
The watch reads 21,03
